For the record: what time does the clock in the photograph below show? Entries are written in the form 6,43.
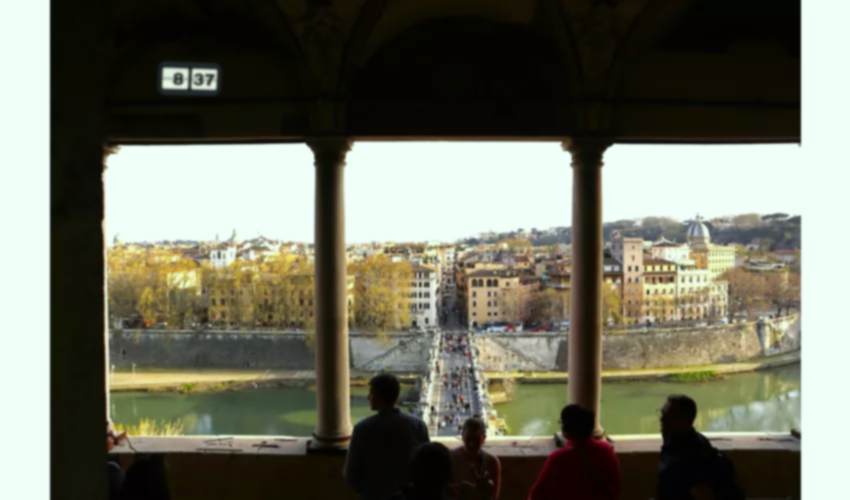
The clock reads 8,37
